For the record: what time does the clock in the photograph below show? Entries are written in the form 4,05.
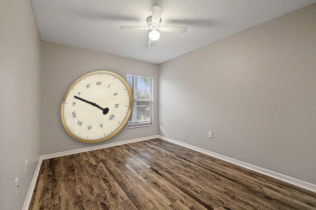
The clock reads 3,48
